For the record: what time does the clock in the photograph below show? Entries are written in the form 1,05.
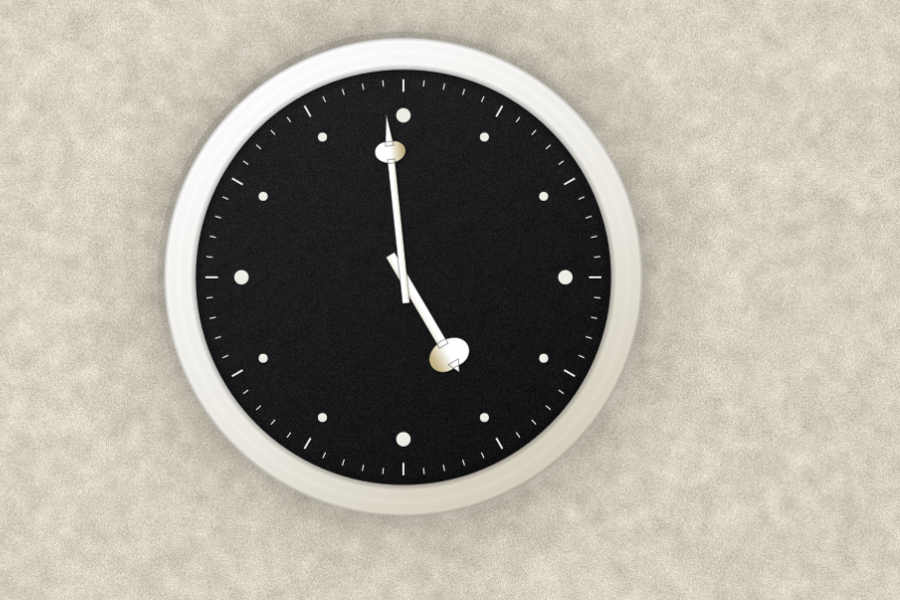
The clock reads 4,59
